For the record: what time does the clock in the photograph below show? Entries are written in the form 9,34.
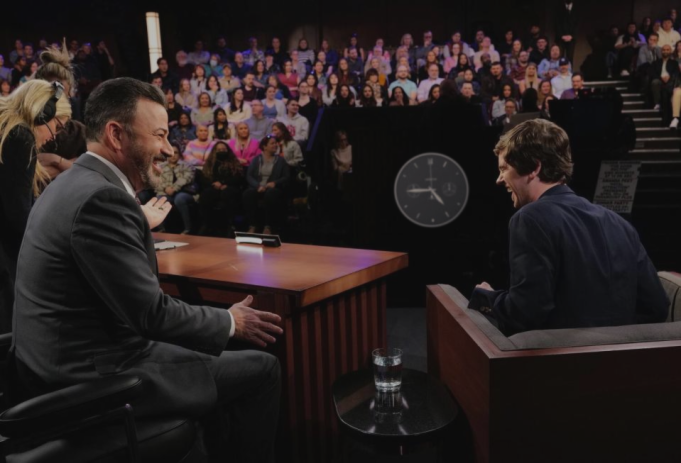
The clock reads 4,45
